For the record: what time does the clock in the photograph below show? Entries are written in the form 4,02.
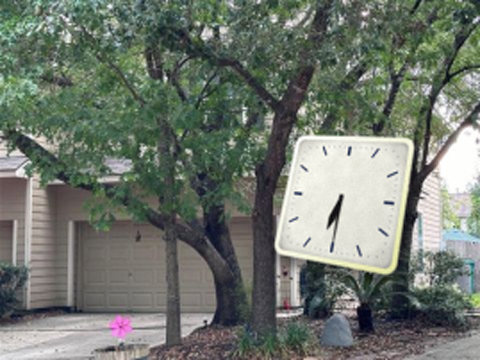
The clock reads 6,30
